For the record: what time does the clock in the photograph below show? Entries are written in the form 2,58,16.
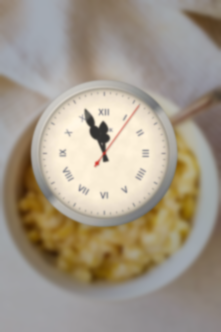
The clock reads 11,56,06
